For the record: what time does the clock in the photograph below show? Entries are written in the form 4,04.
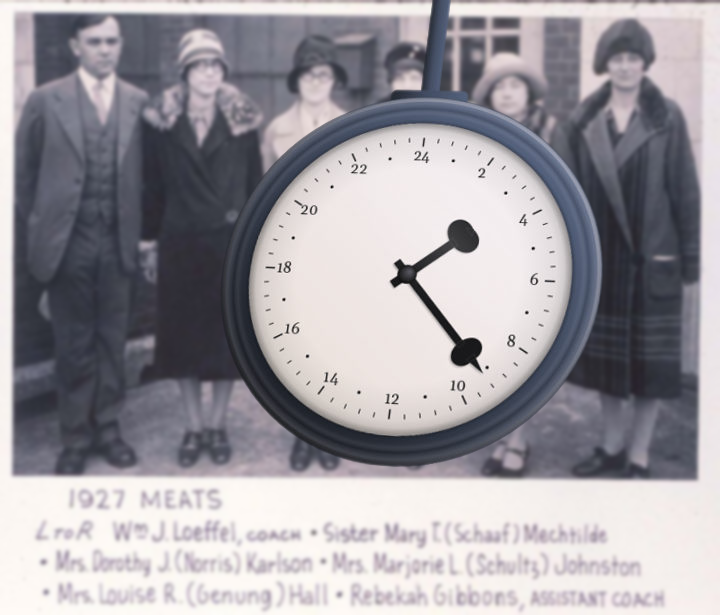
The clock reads 3,23
